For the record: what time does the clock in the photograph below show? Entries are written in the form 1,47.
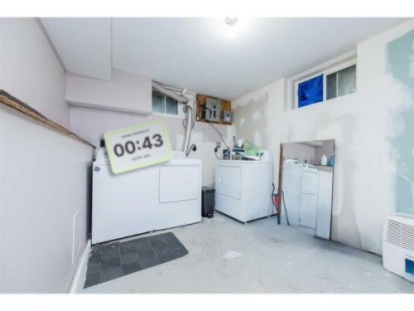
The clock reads 0,43
